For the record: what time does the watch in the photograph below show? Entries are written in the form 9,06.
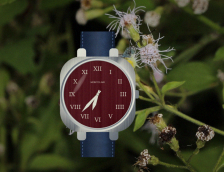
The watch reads 6,37
